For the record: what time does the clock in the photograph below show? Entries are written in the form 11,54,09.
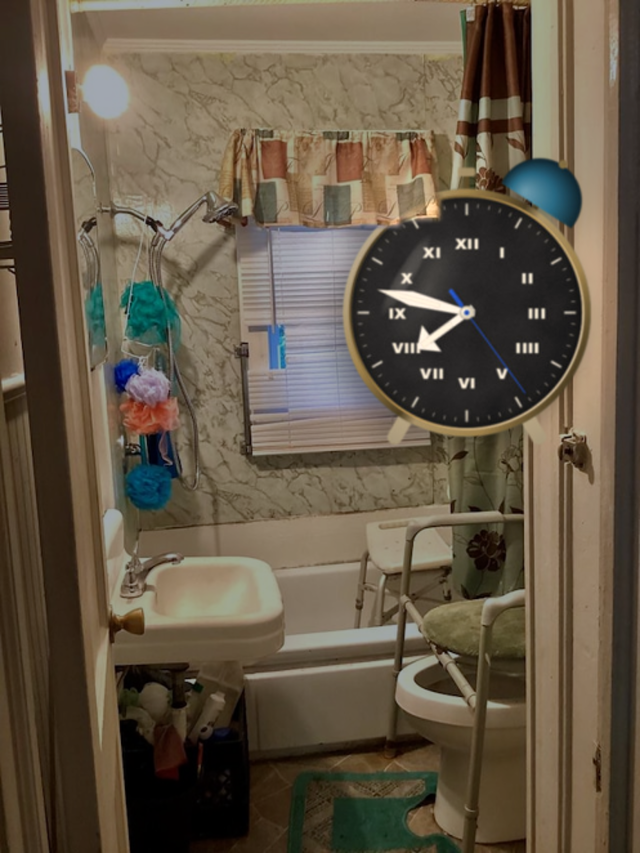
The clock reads 7,47,24
